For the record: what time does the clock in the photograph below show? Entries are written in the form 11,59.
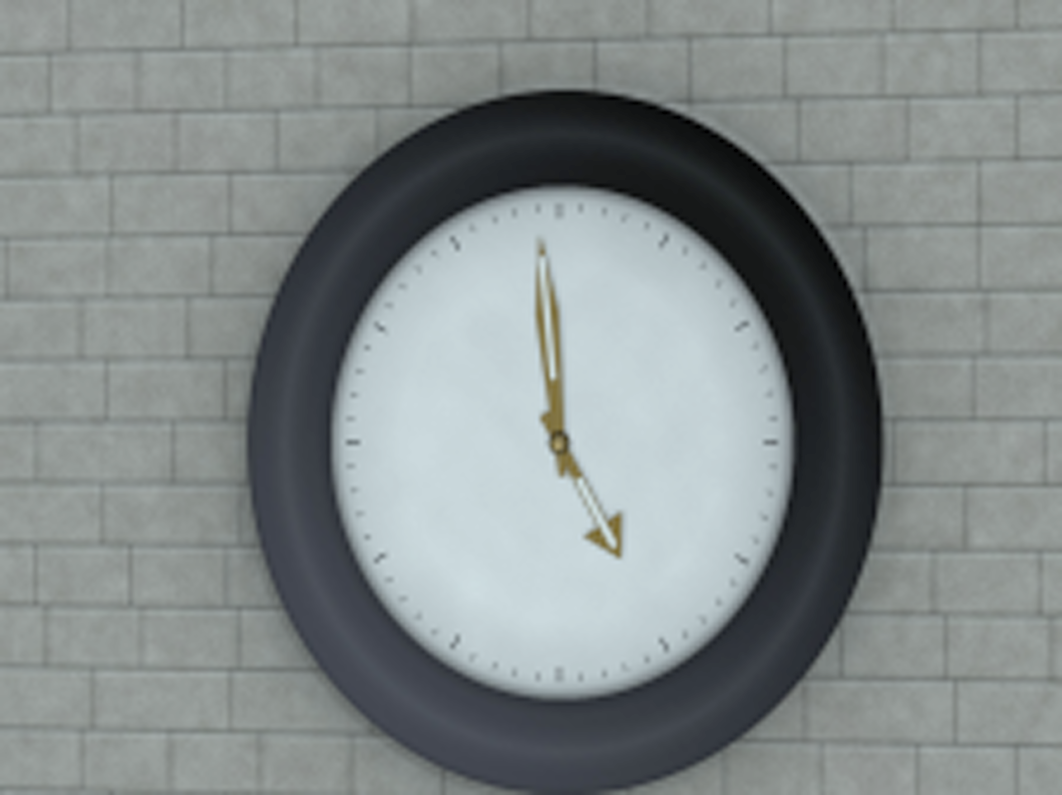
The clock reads 4,59
